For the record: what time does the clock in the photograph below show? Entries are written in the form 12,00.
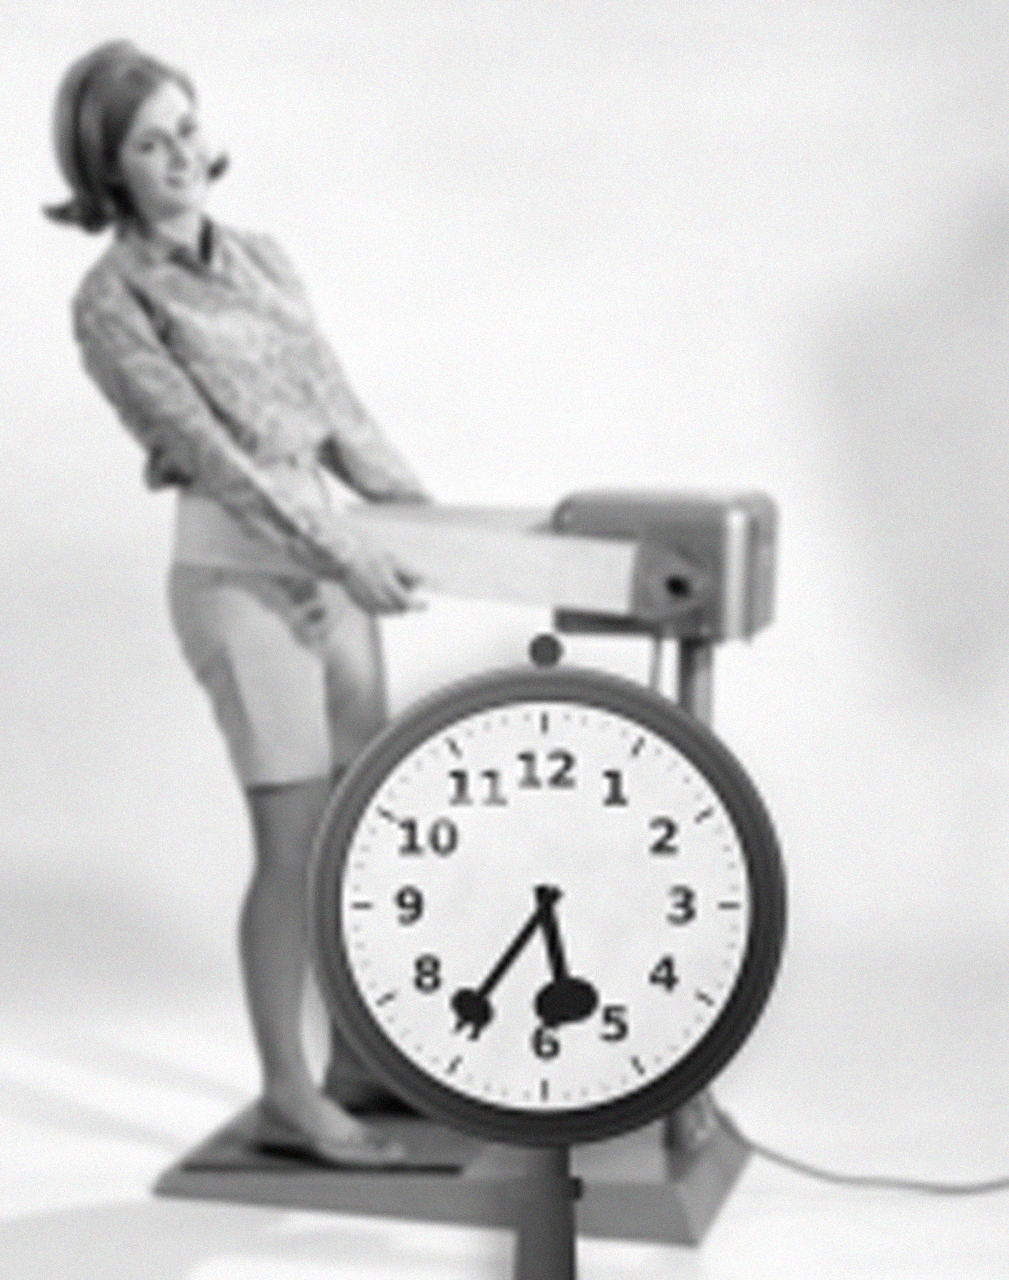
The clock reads 5,36
